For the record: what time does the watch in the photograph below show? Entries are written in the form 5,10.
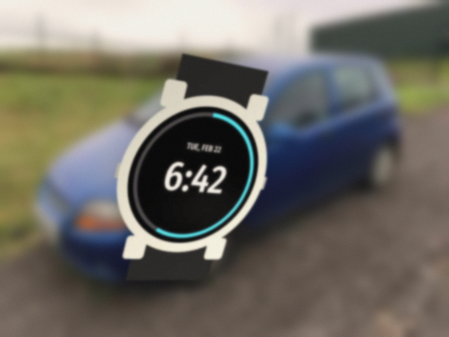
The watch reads 6,42
